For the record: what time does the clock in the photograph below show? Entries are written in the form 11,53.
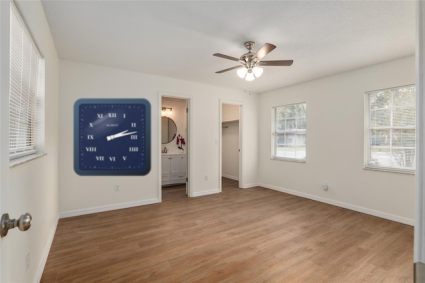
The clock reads 2,13
